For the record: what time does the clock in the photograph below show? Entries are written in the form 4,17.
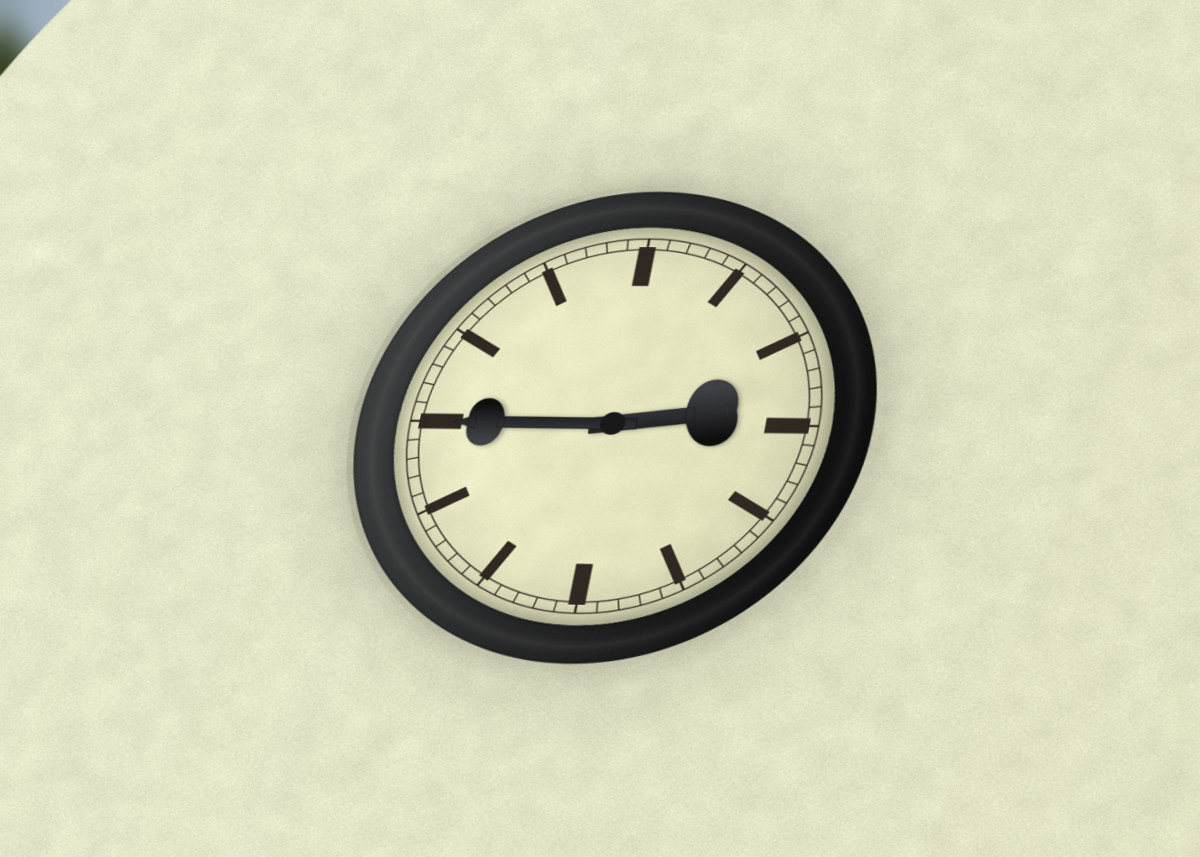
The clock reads 2,45
